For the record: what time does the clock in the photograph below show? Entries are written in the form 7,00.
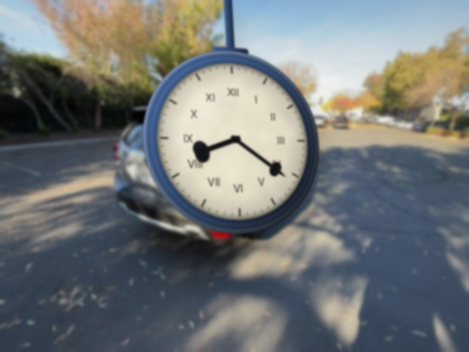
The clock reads 8,21
